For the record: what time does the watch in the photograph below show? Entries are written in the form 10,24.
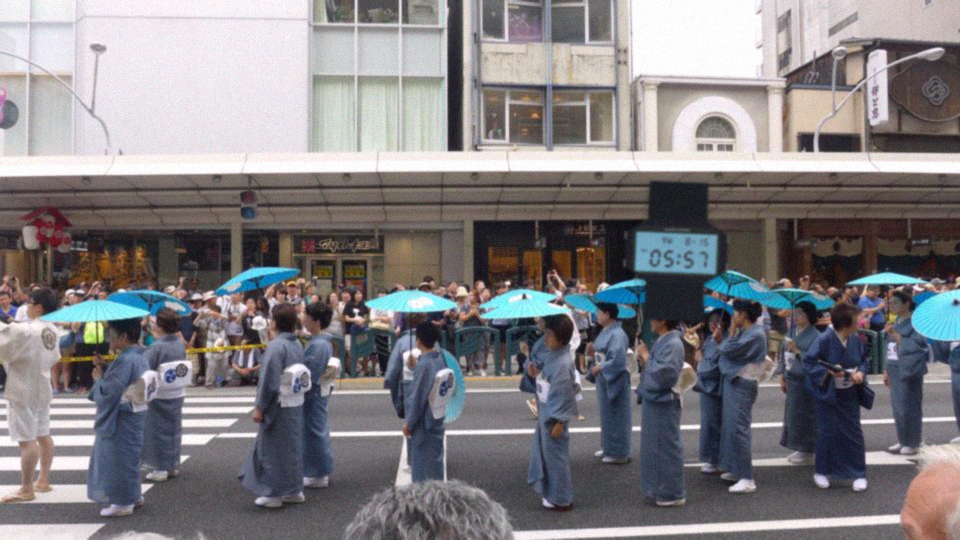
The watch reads 5,57
